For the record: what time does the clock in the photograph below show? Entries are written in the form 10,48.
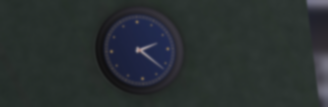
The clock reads 2,22
